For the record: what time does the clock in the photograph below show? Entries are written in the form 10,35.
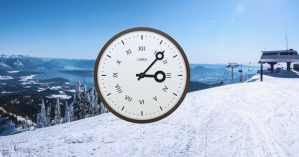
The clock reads 3,07
